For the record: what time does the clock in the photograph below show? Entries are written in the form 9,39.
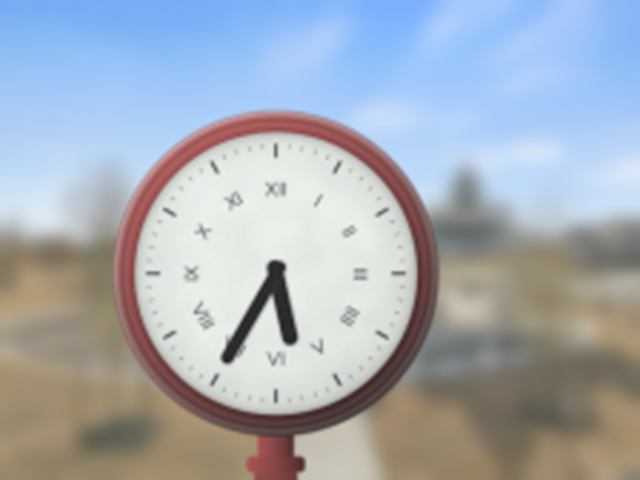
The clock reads 5,35
